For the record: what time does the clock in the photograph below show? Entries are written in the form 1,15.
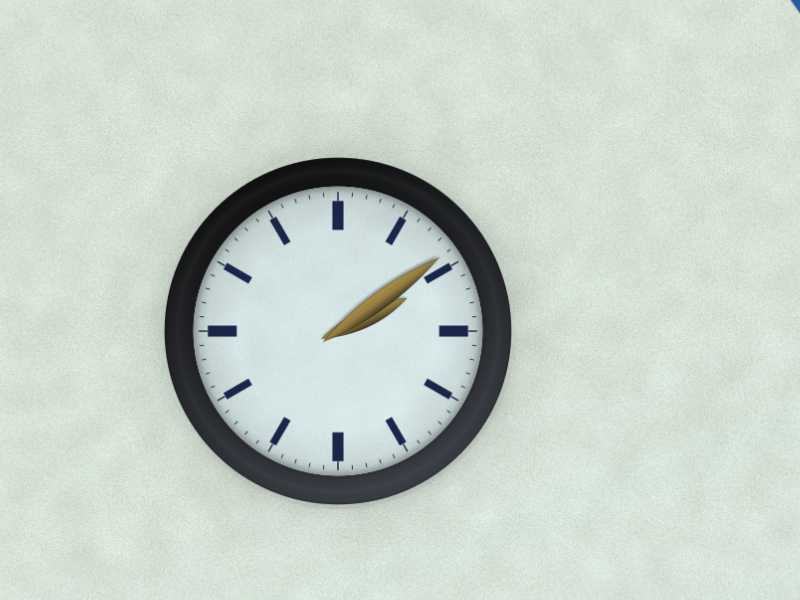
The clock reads 2,09
